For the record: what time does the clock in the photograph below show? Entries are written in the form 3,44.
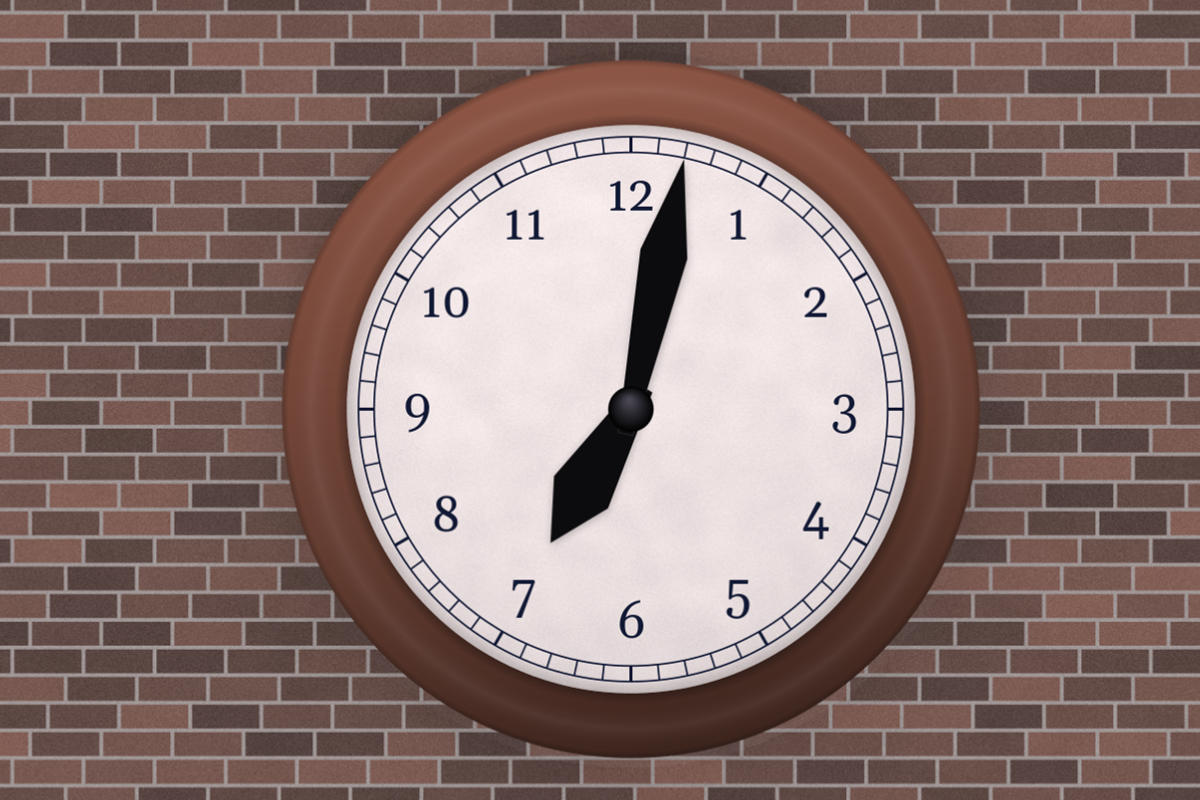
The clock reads 7,02
